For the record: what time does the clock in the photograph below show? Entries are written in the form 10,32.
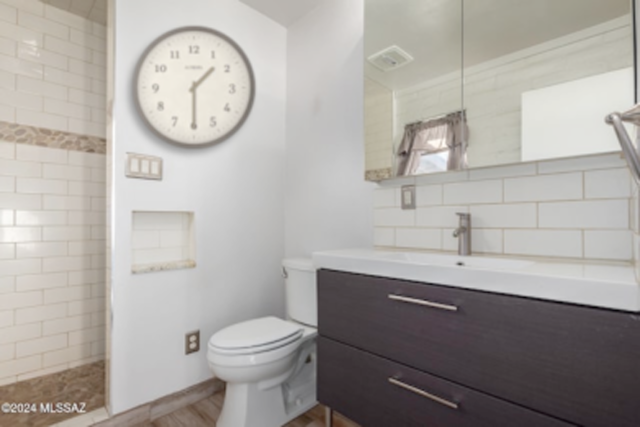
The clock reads 1,30
